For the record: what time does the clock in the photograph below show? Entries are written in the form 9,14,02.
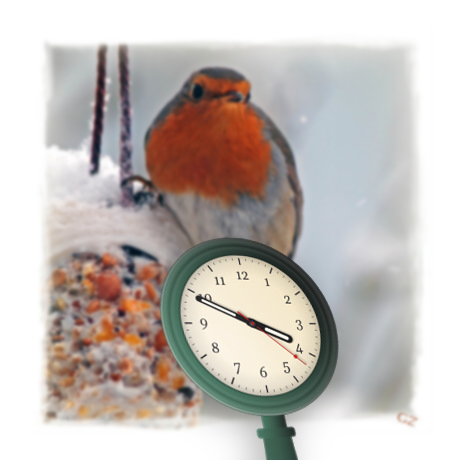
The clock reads 3,49,22
